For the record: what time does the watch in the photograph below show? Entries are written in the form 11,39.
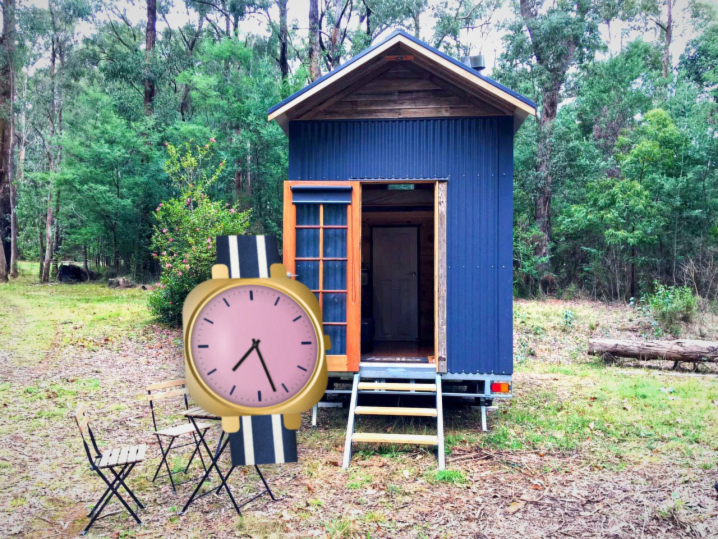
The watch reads 7,27
